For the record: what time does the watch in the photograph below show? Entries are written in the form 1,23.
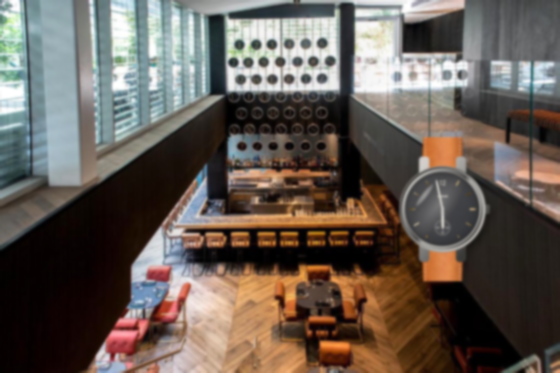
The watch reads 5,58
